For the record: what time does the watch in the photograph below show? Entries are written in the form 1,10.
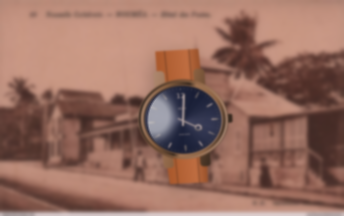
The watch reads 4,01
